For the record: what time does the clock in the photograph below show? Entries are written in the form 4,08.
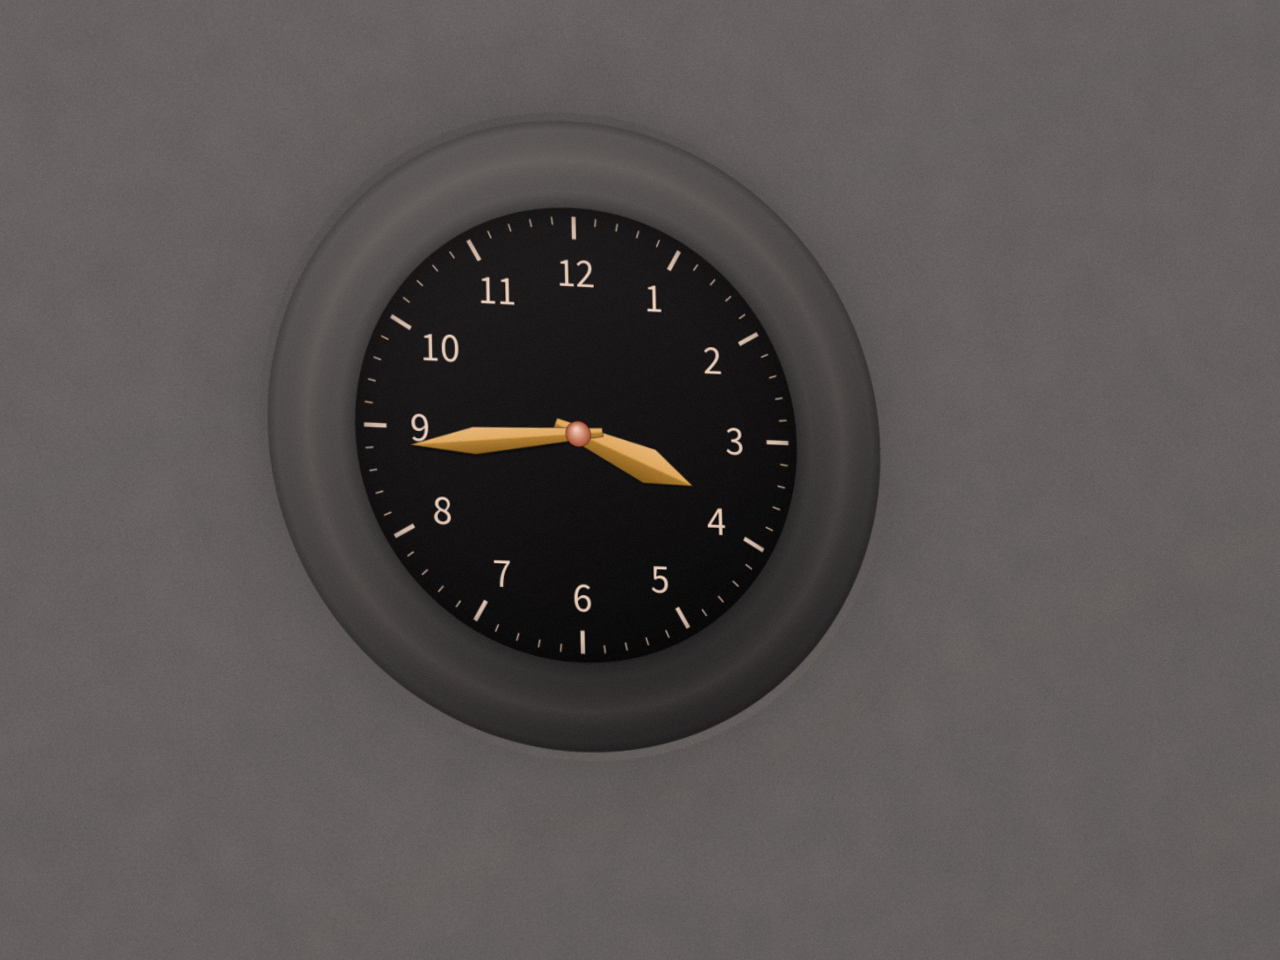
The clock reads 3,44
